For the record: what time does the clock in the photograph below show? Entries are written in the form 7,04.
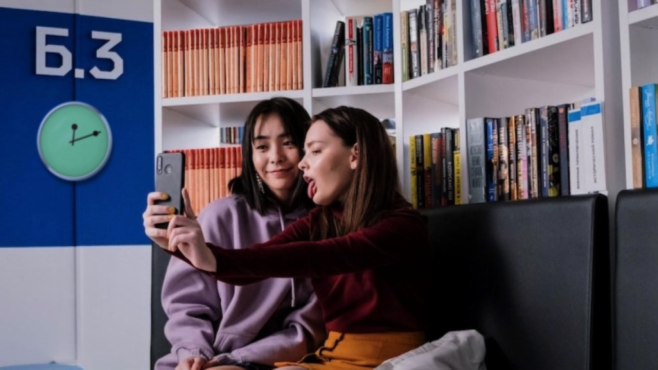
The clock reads 12,12
